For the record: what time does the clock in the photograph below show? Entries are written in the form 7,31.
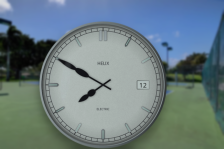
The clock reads 7,50
